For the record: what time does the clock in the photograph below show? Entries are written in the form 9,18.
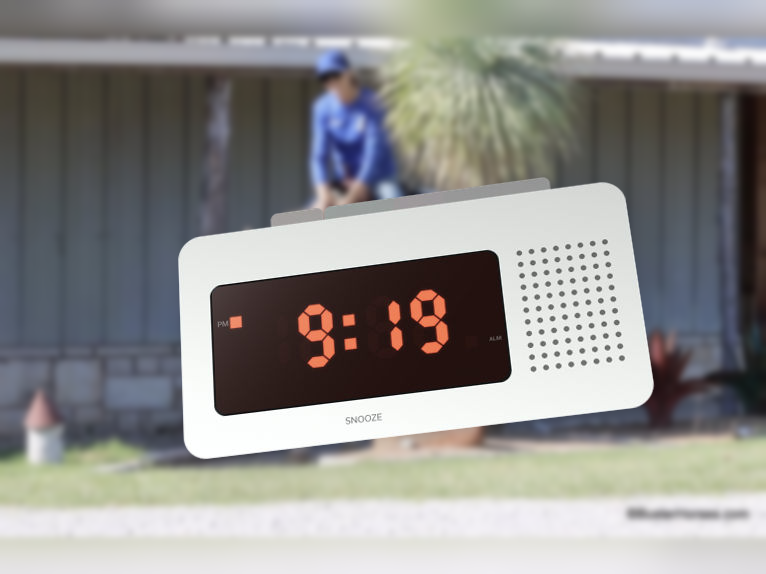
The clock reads 9,19
